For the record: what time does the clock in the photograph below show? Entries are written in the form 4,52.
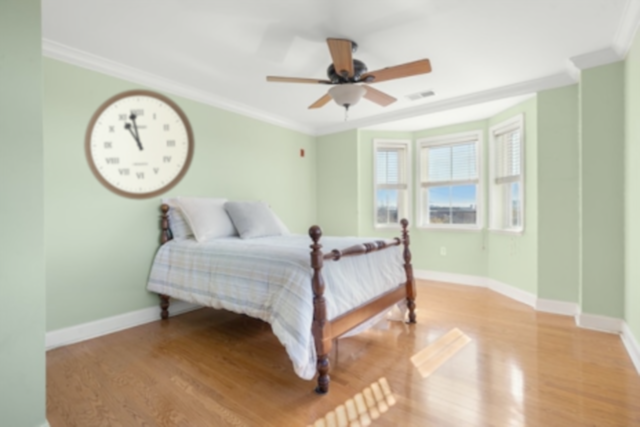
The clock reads 10,58
